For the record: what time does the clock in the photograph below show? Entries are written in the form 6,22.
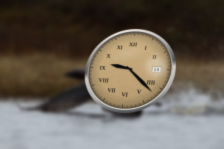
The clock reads 9,22
